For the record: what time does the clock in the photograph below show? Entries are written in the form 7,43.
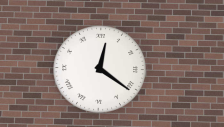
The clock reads 12,21
